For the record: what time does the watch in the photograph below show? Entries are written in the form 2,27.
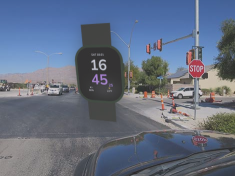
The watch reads 16,45
